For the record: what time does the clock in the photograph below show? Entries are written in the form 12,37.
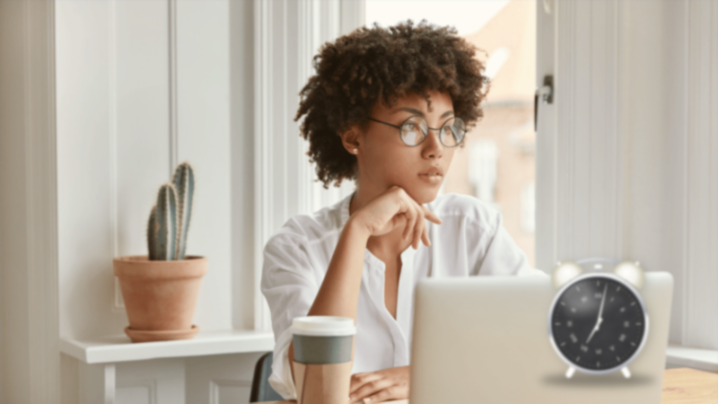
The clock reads 7,02
